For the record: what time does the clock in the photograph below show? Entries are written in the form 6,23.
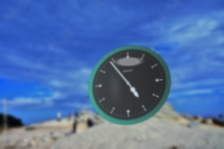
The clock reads 4,54
